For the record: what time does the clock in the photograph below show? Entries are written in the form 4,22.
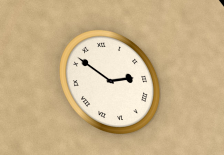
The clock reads 2,52
